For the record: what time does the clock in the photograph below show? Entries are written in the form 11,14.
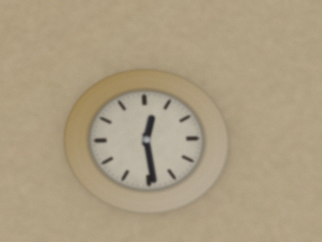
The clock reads 12,29
